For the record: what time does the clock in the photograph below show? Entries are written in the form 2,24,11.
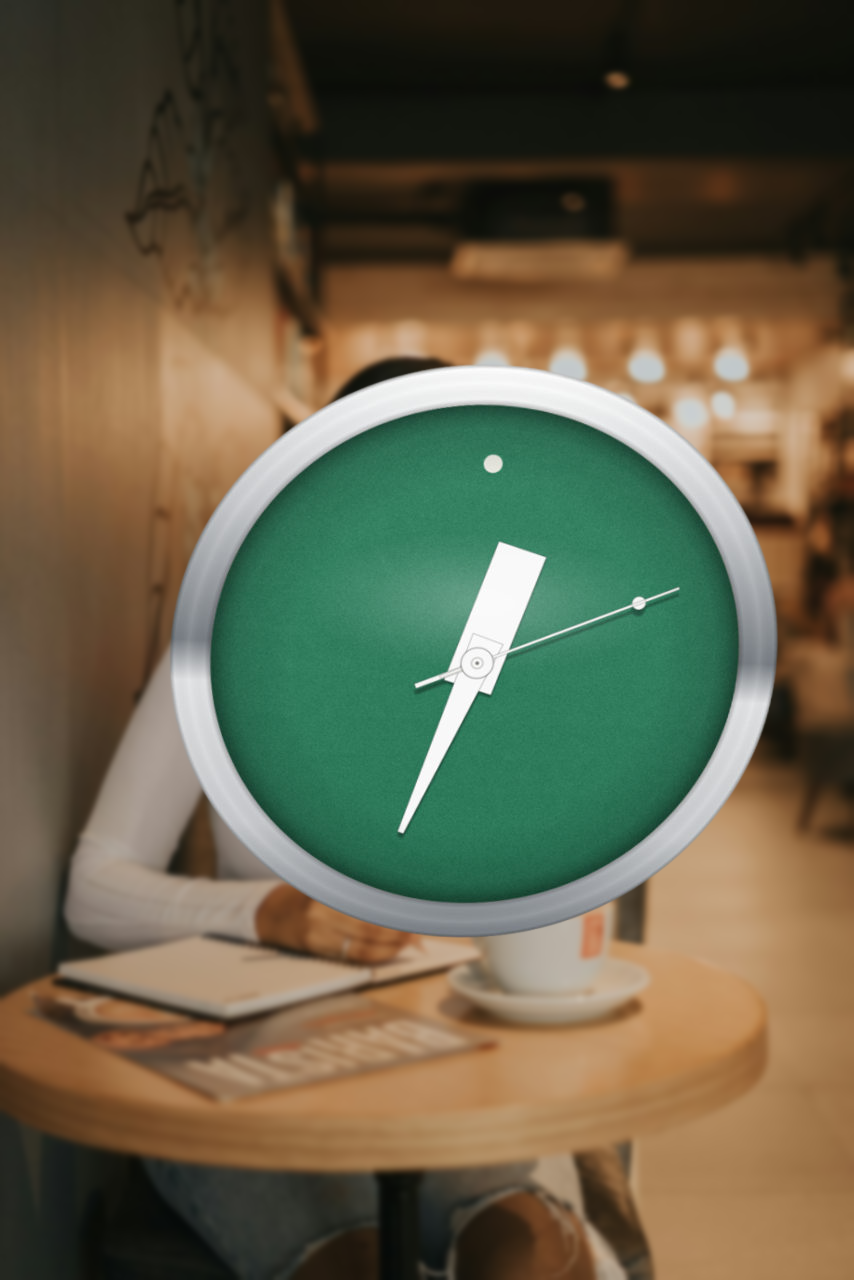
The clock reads 12,33,11
